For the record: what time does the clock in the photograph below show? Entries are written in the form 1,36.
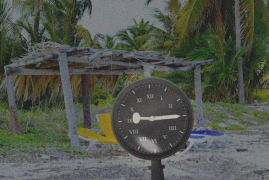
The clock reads 9,15
